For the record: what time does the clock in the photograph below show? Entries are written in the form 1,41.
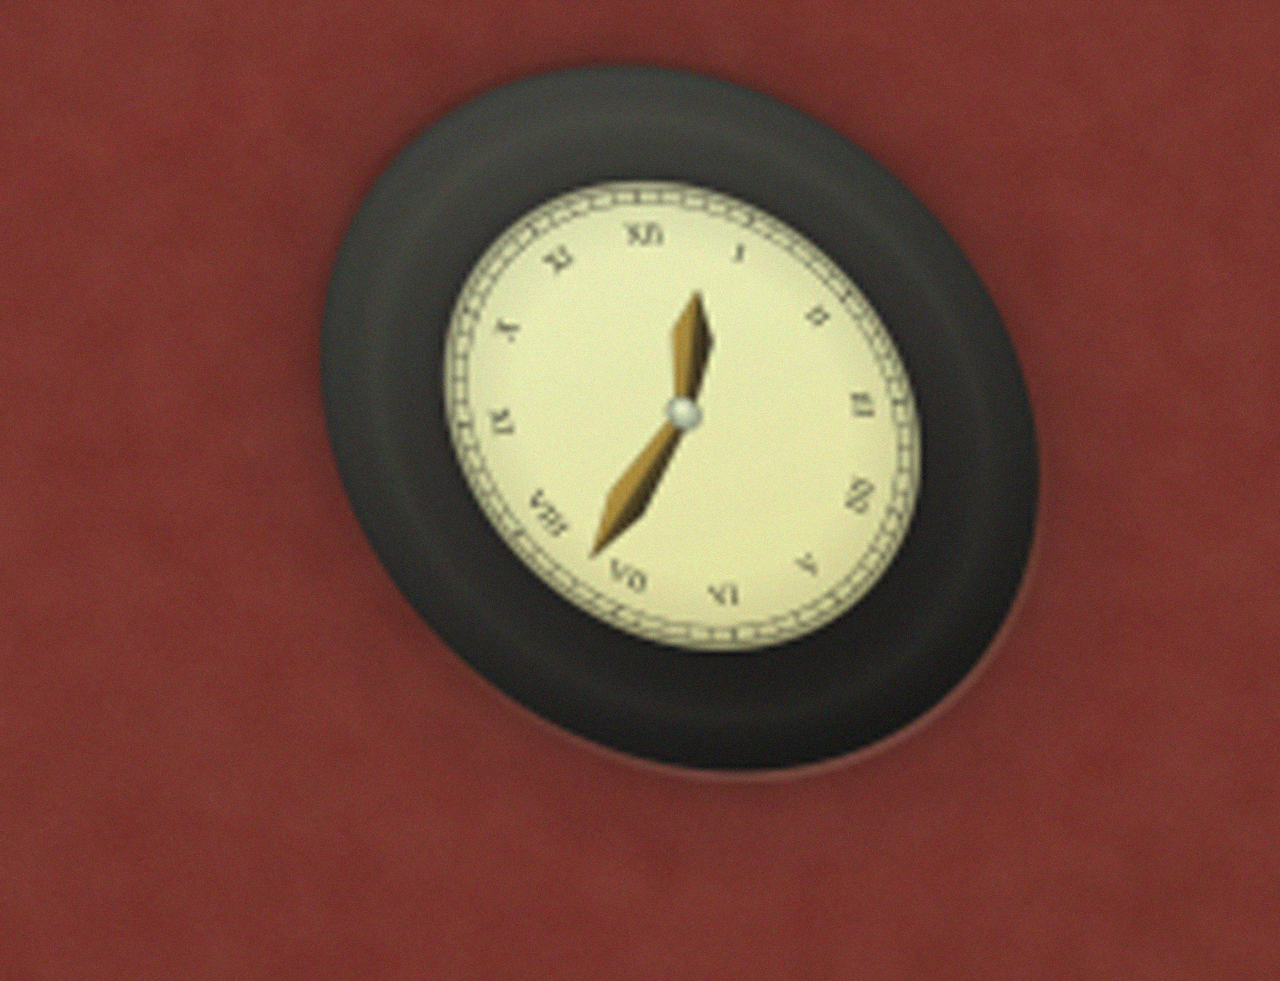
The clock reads 12,37
